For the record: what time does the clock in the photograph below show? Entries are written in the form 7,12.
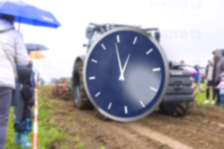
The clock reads 12,59
